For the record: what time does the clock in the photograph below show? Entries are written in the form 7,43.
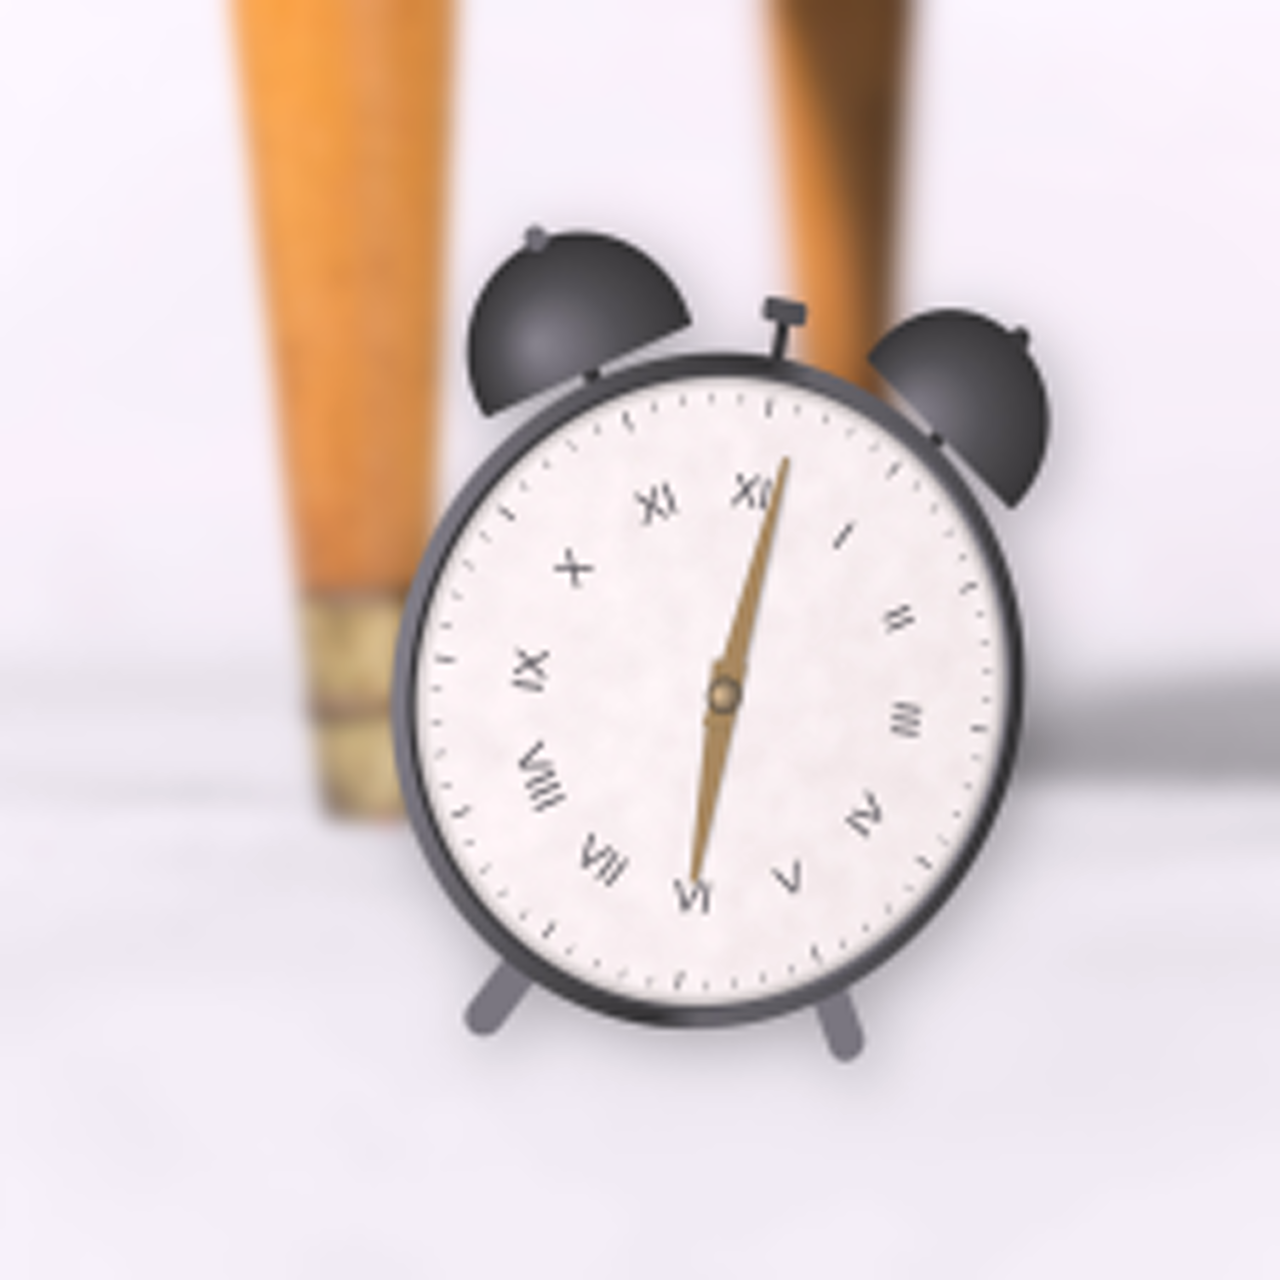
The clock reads 6,01
